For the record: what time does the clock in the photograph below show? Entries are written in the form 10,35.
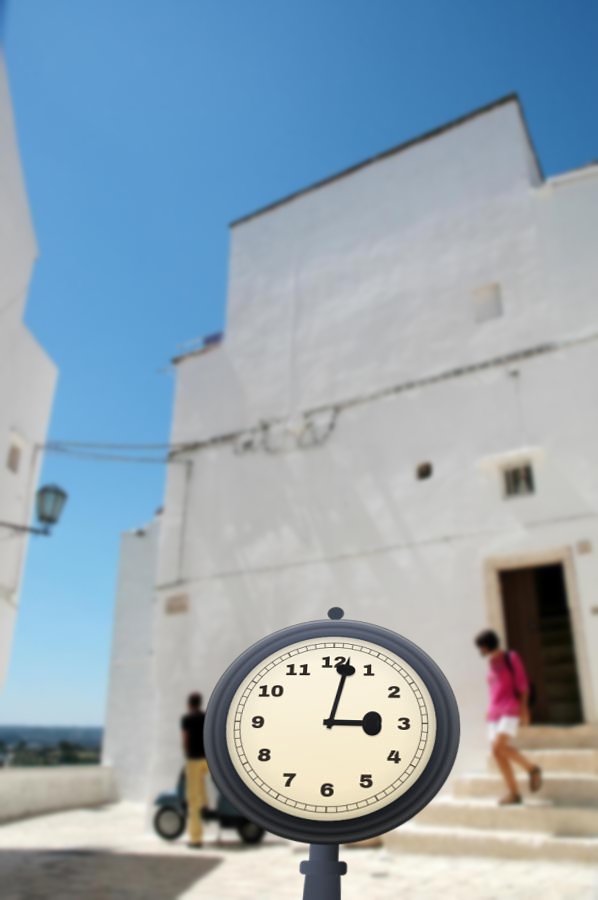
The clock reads 3,02
